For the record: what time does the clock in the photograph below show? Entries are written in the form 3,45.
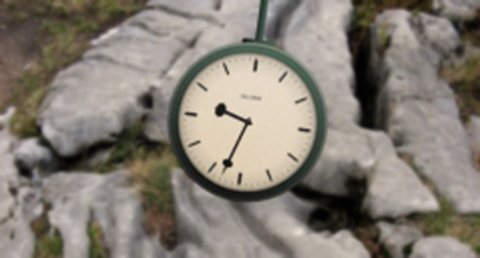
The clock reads 9,33
